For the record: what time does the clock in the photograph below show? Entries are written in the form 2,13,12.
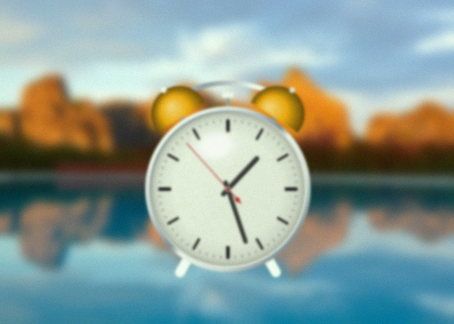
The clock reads 1,26,53
